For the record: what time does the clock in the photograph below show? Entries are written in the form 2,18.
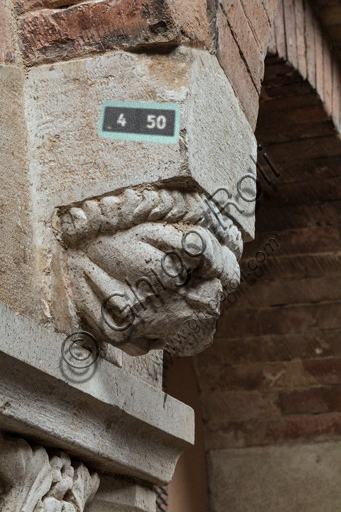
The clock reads 4,50
